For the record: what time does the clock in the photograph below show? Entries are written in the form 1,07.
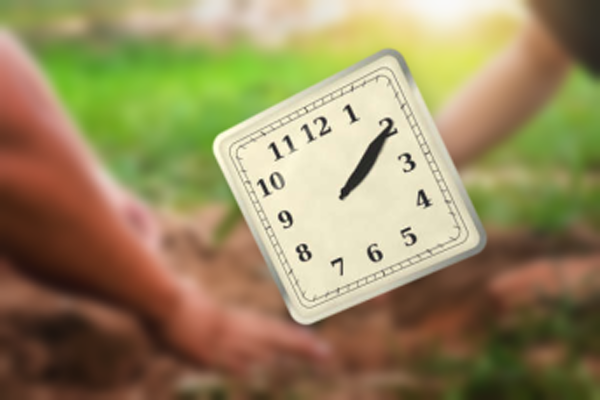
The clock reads 2,10
